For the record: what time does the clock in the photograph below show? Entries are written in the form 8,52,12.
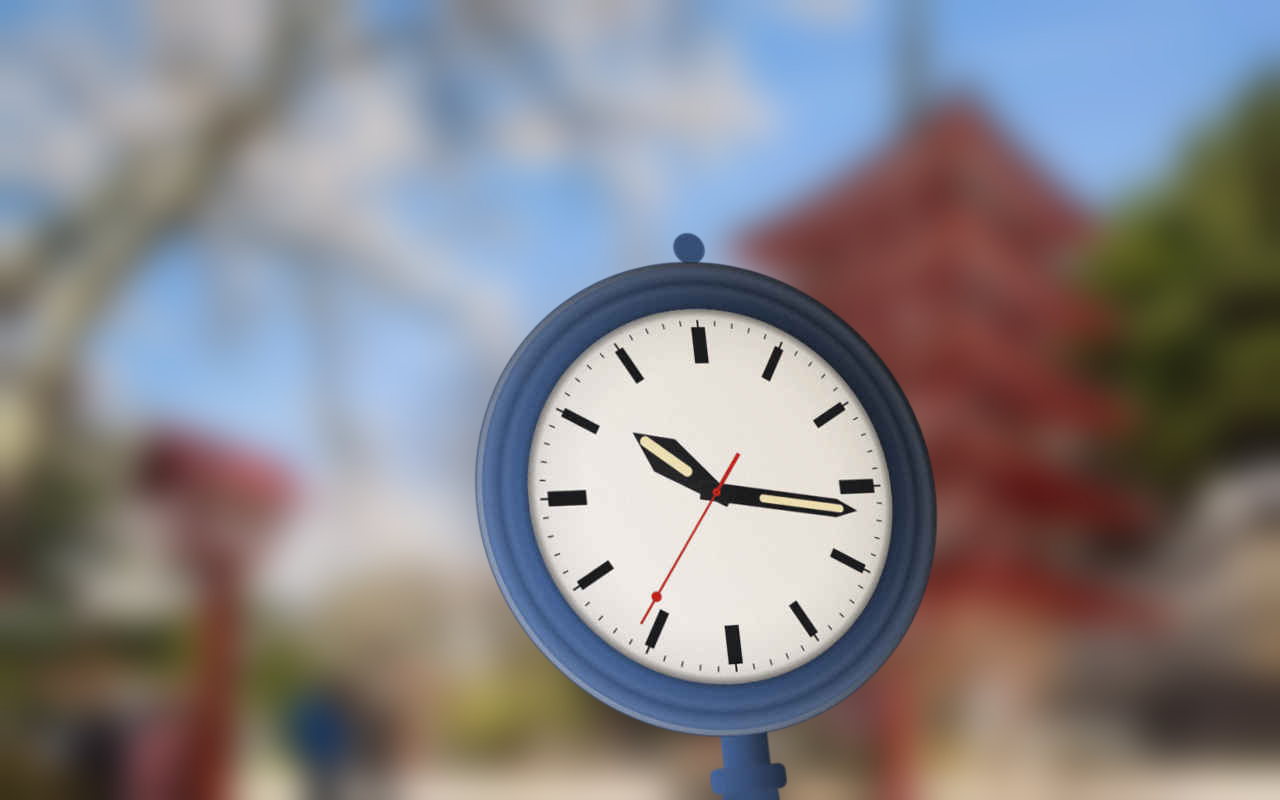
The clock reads 10,16,36
